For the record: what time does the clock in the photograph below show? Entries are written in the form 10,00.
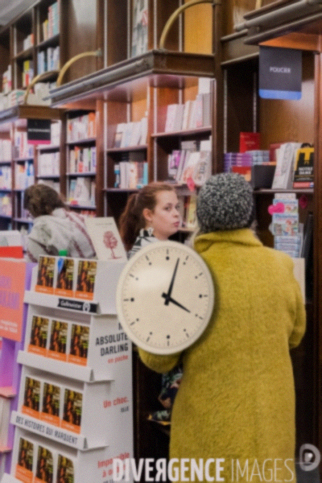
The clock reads 4,03
